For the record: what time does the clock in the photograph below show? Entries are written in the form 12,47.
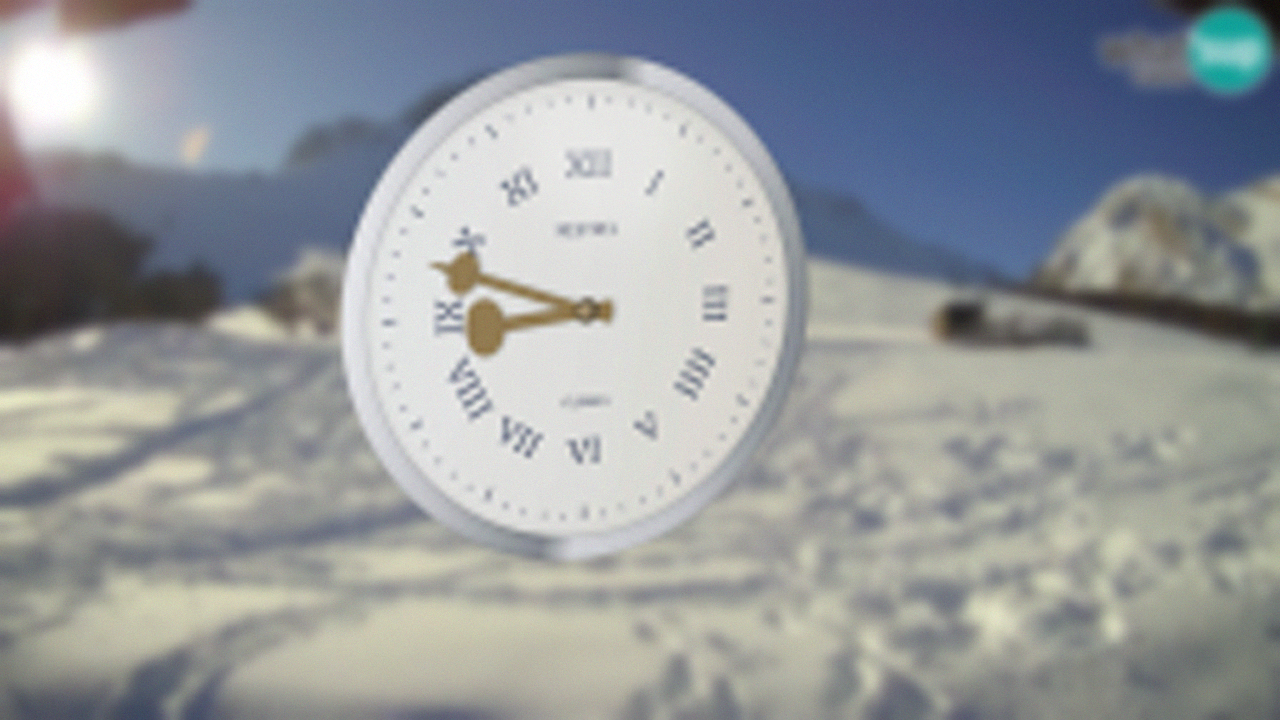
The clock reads 8,48
